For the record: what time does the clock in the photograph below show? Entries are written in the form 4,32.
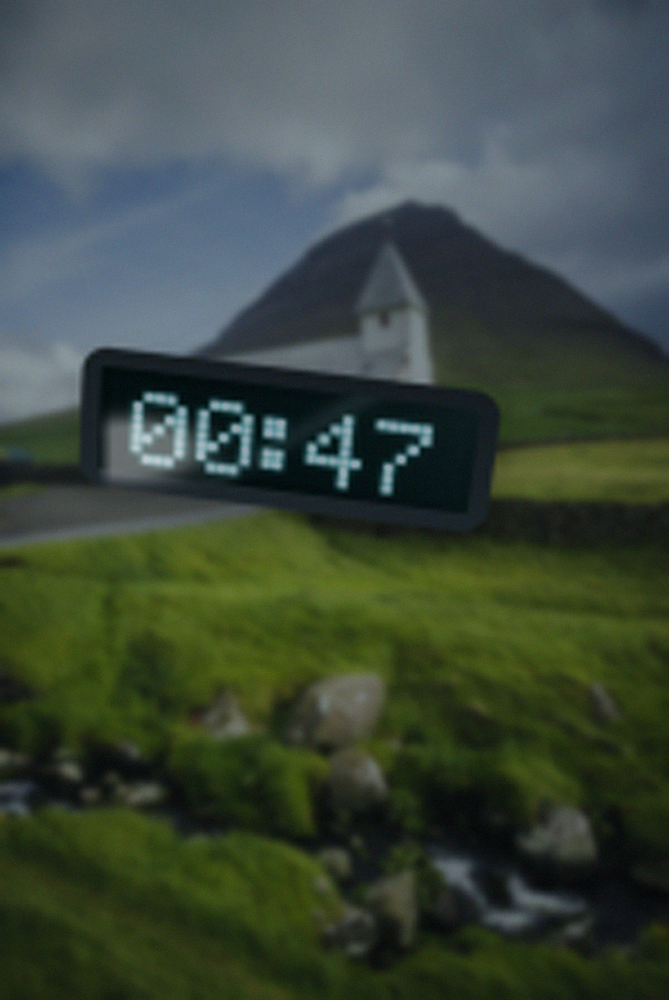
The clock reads 0,47
